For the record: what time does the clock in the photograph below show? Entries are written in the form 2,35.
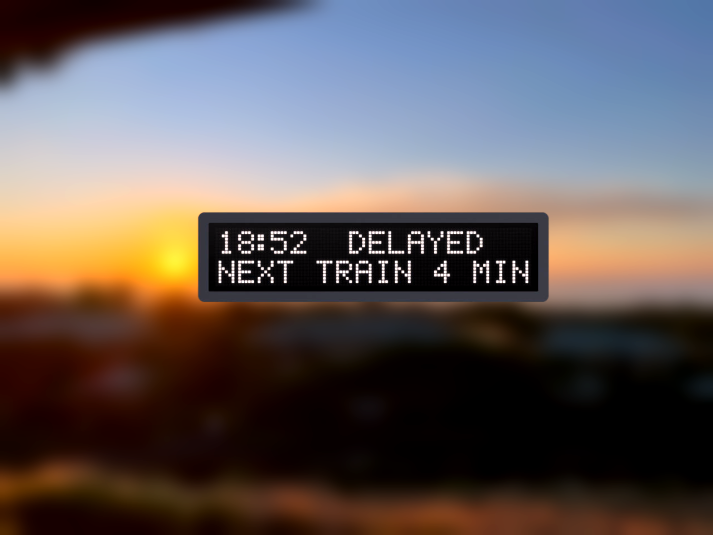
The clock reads 18,52
